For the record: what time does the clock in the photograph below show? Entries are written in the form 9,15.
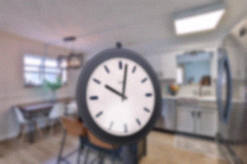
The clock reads 10,02
